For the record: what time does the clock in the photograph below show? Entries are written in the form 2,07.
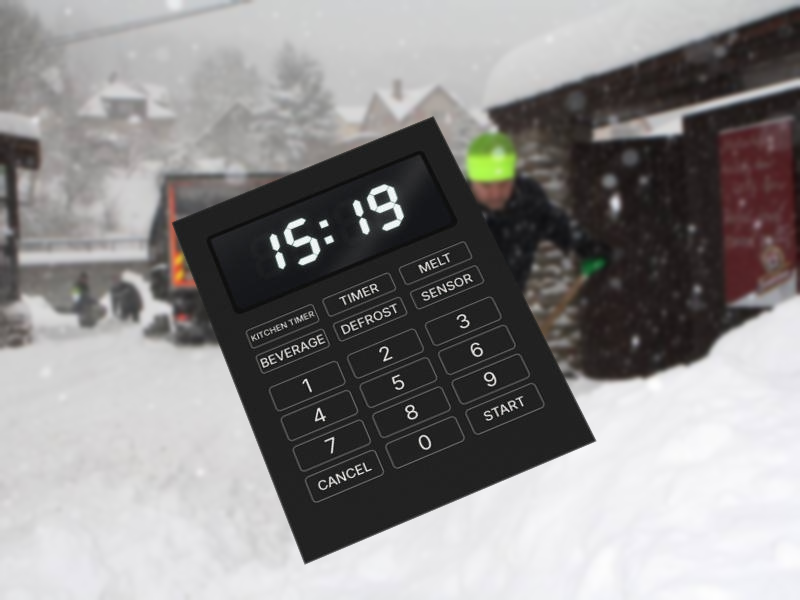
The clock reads 15,19
